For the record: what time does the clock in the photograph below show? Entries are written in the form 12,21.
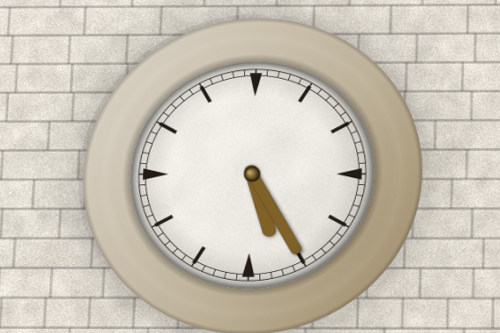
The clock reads 5,25
